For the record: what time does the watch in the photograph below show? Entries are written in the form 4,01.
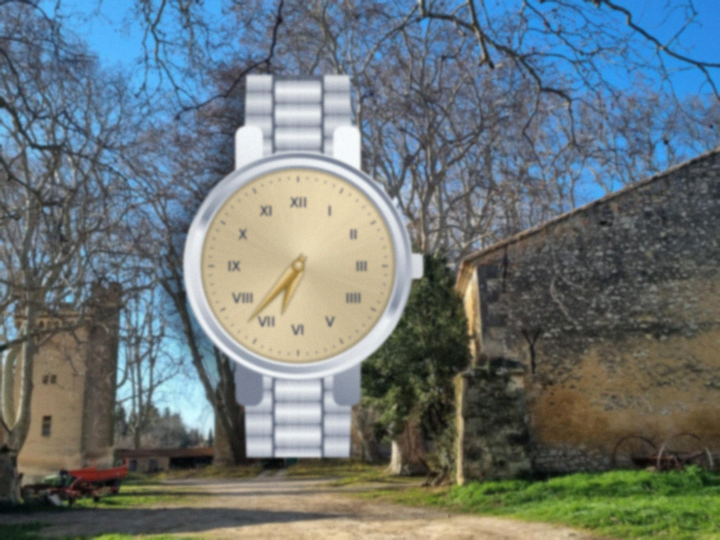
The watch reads 6,37
